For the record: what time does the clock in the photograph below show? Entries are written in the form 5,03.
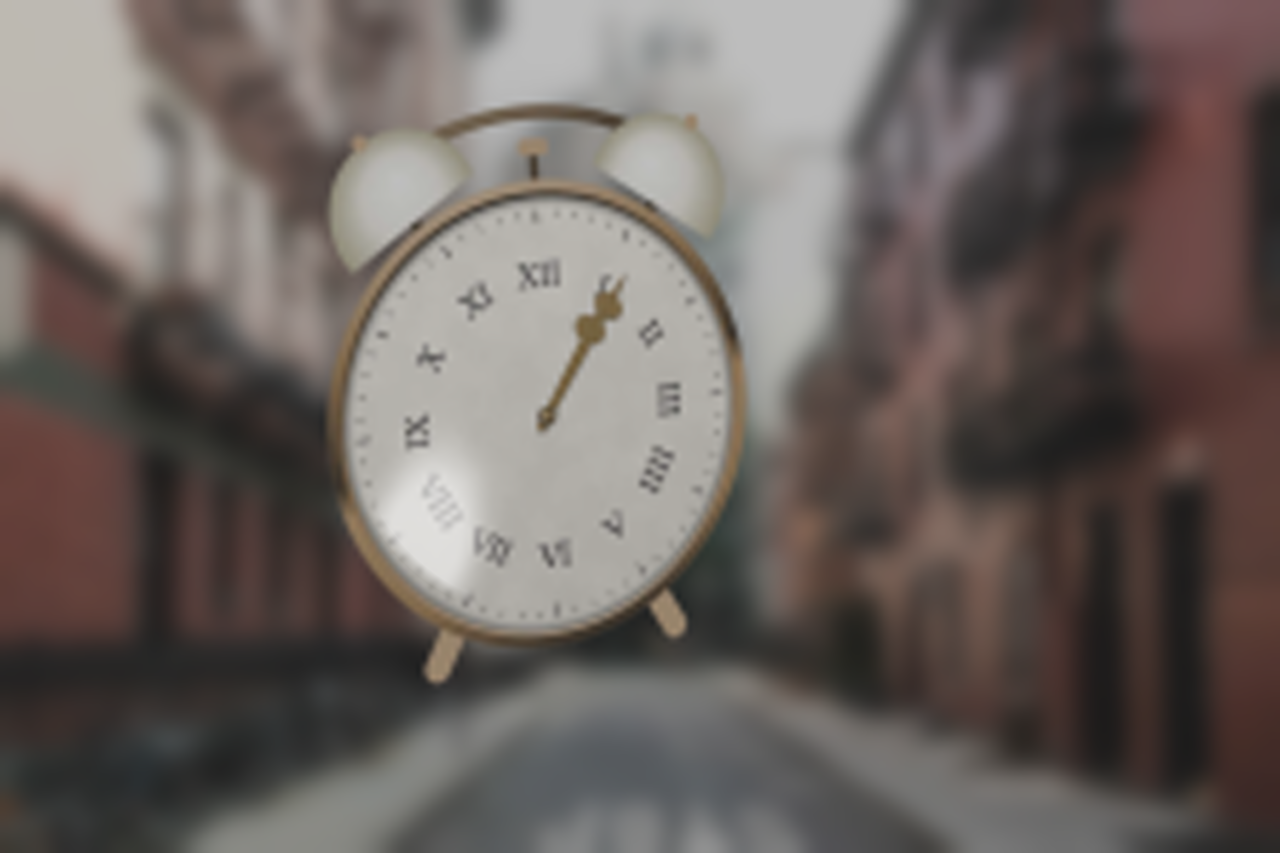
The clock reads 1,06
